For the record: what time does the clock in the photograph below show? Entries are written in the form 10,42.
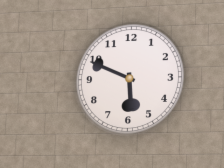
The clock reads 5,49
